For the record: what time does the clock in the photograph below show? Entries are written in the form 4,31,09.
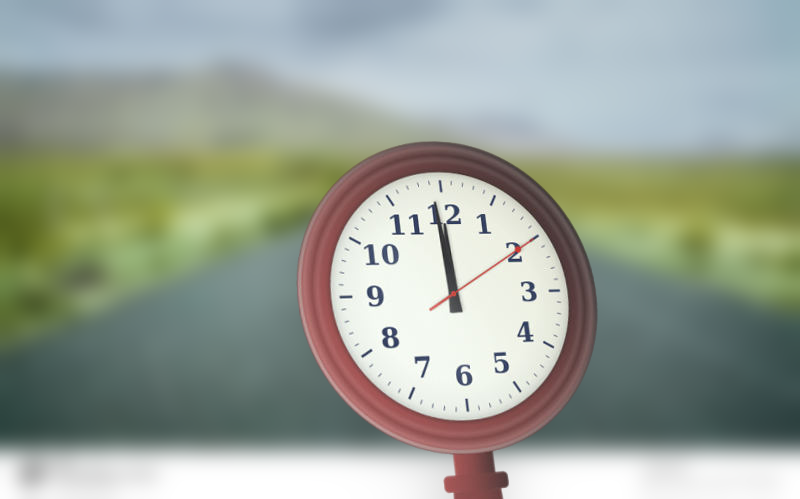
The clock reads 11,59,10
